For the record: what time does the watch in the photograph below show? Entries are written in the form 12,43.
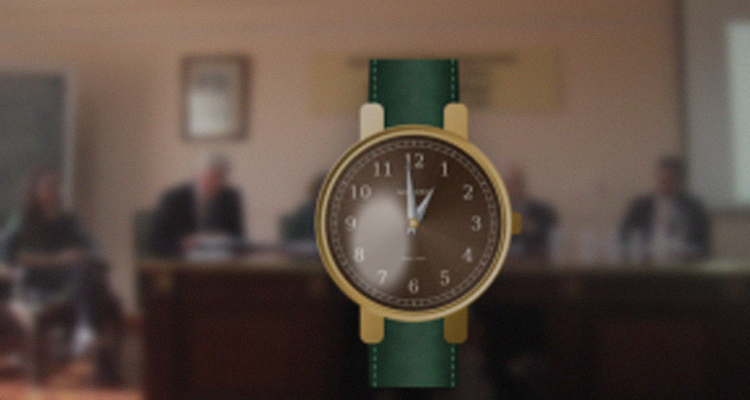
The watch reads 12,59
